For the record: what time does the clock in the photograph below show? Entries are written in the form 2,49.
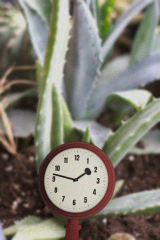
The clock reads 1,47
